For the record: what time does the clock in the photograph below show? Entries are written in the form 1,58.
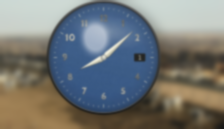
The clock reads 8,08
